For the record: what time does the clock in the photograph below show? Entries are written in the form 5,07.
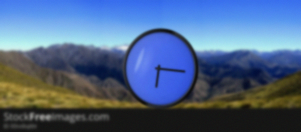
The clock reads 6,16
